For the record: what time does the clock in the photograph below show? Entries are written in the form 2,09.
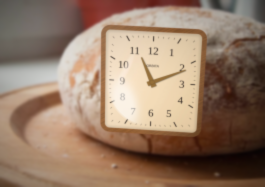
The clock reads 11,11
